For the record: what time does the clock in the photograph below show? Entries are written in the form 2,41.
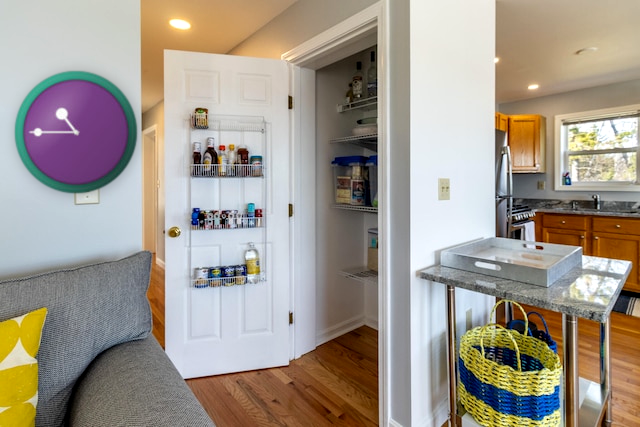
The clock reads 10,45
